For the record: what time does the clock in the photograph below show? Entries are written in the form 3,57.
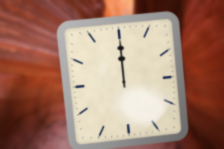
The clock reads 12,00
